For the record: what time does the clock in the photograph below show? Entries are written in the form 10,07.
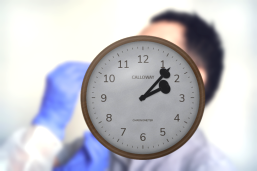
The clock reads 2,07
